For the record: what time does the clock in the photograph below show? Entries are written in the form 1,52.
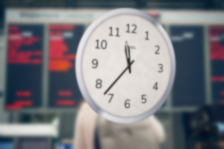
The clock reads 11,37
